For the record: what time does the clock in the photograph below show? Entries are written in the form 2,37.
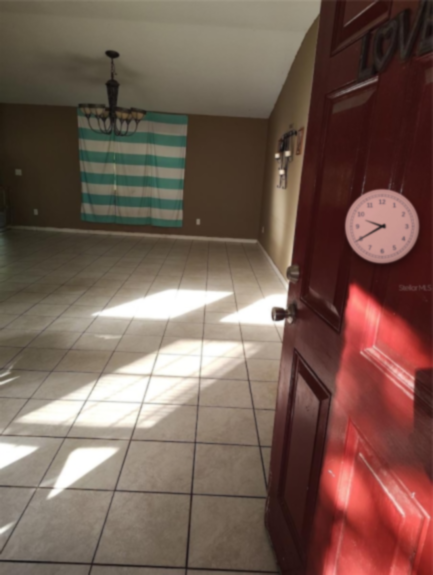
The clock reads 9,40
